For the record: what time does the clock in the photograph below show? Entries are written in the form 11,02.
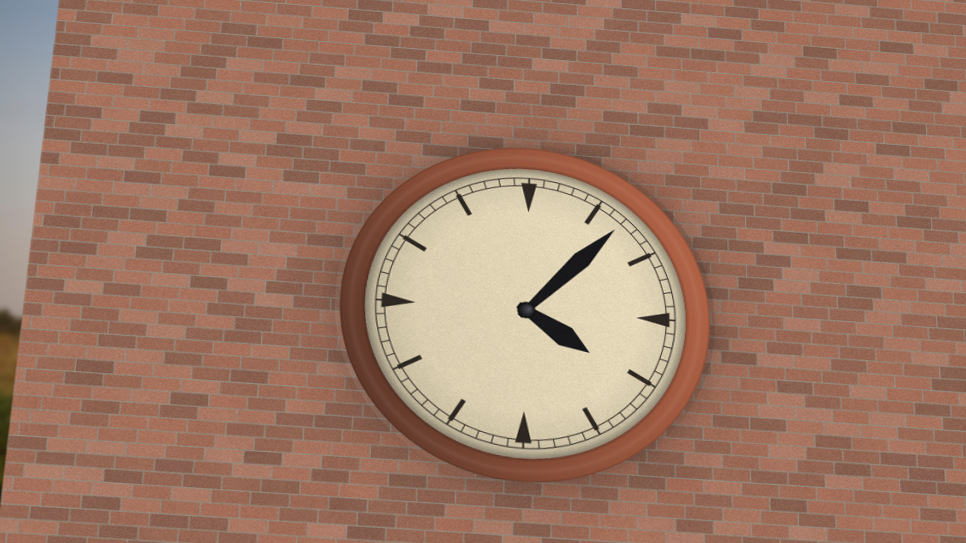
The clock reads 4,07
